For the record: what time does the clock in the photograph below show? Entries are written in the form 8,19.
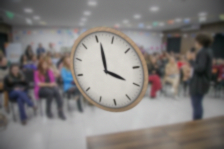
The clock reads 4,01
